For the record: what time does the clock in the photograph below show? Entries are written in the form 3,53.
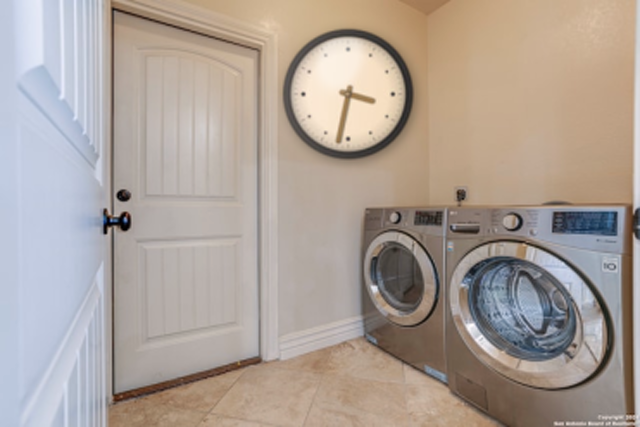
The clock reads 3,32
